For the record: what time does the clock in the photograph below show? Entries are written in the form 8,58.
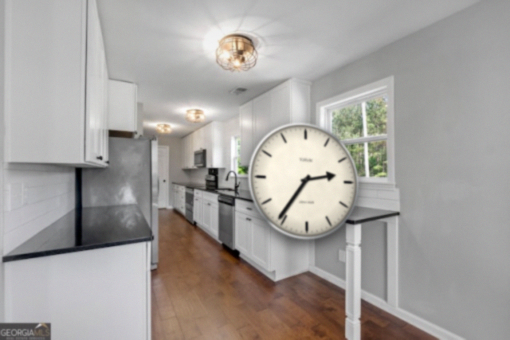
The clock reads 2,36
